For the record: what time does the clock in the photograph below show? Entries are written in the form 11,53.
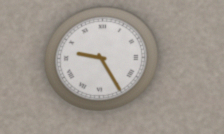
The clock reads 9,25
